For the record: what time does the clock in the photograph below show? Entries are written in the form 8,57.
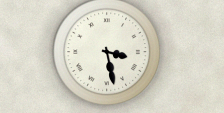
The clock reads 3,28
